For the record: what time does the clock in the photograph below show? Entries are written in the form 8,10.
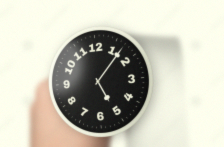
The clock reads 5,07
